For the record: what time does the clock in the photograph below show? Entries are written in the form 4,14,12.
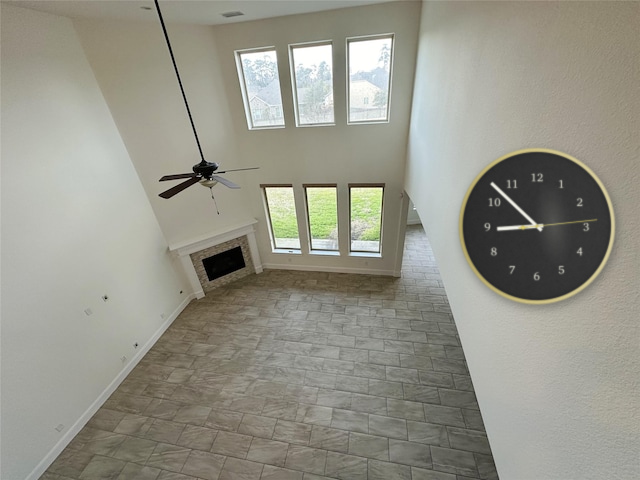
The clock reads 8,52,14
